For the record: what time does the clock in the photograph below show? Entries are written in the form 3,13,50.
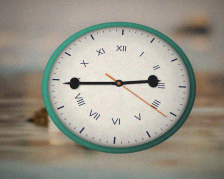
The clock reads 2,44,21
